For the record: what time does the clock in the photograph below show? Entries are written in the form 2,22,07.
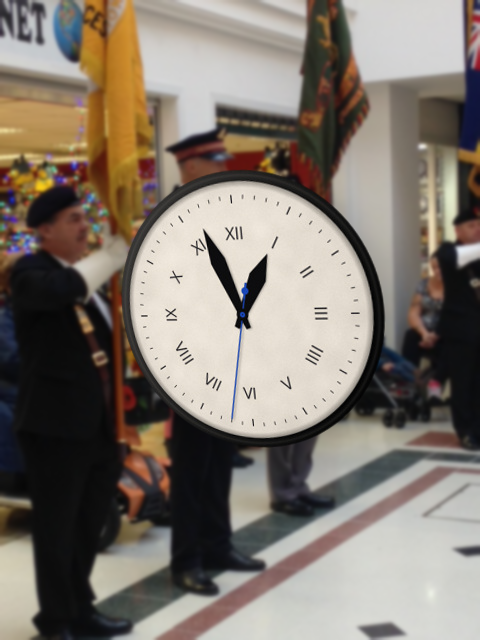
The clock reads 12,56,32
